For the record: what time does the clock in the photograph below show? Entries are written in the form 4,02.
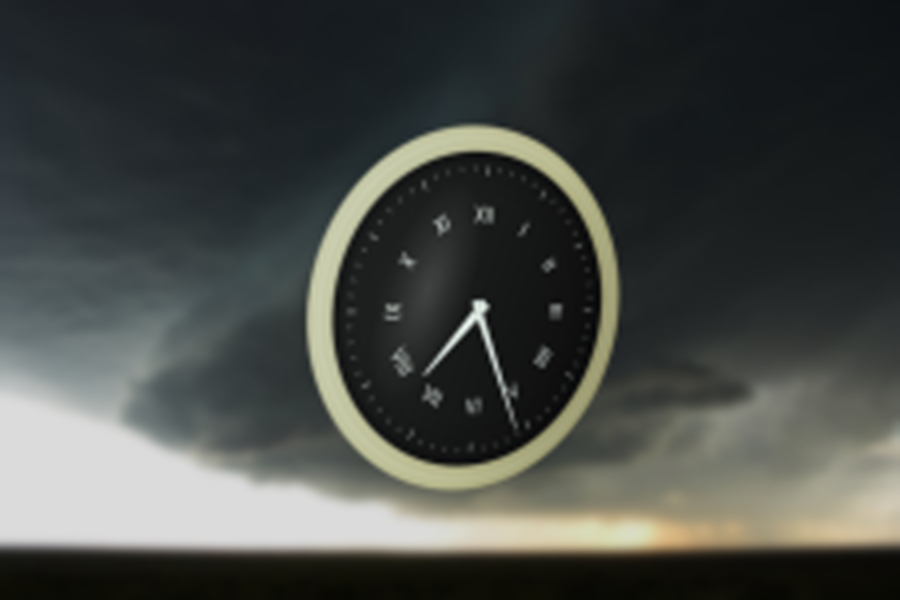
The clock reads 7,26
